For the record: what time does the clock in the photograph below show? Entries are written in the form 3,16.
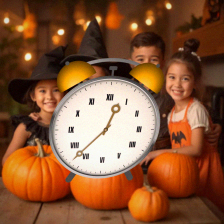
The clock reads 12,37
